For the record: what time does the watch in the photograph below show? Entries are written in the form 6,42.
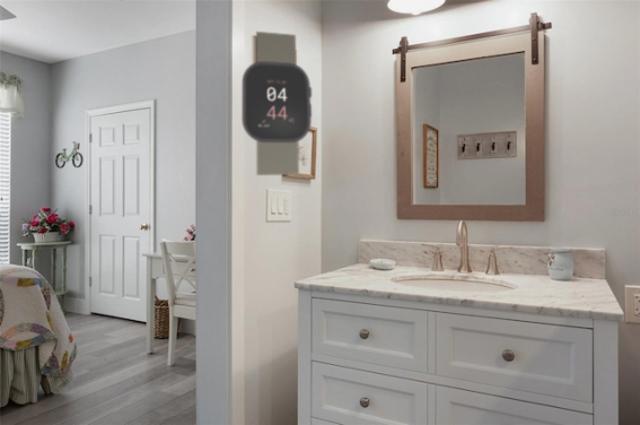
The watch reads 4,44
